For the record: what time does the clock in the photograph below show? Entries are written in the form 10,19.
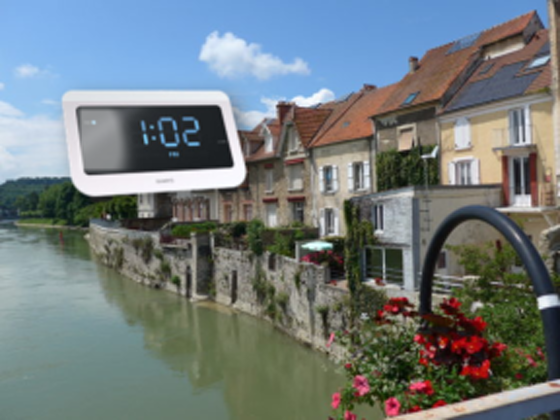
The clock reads 1,02
